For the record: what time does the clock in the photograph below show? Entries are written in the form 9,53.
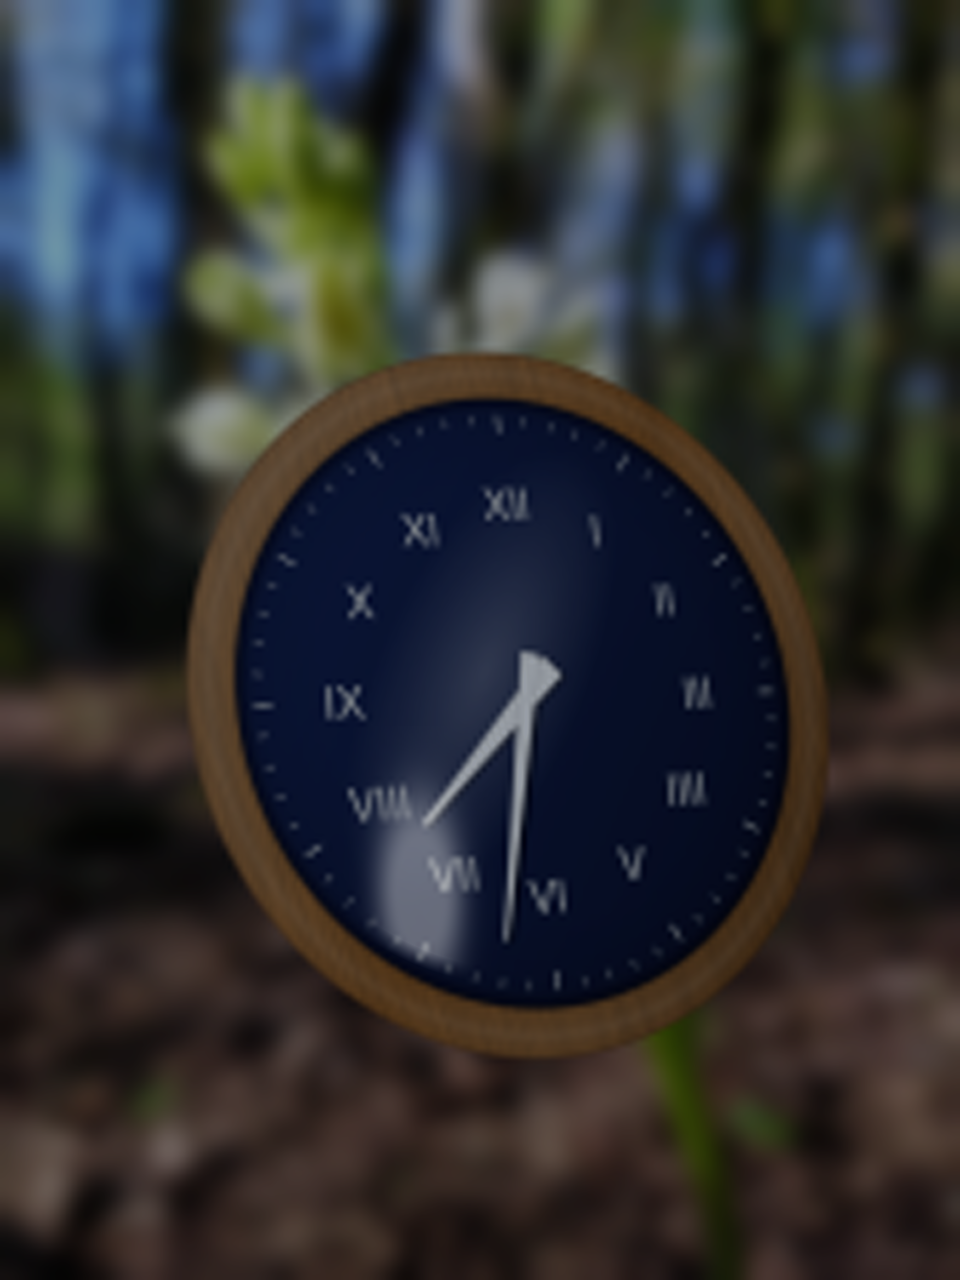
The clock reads 7,32
